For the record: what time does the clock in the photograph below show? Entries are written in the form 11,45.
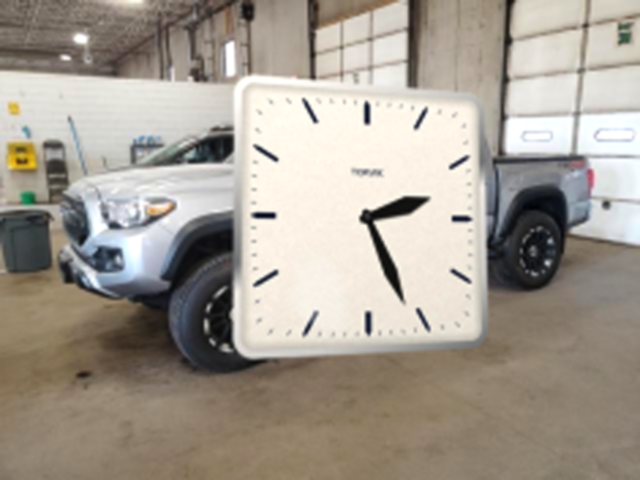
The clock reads 2,26
